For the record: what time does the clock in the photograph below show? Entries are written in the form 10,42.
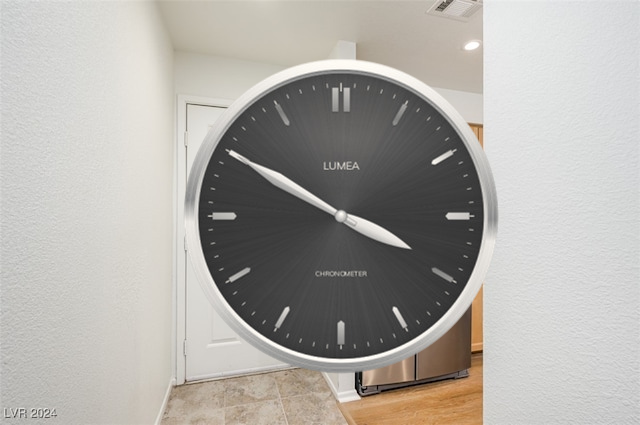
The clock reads 3,50
